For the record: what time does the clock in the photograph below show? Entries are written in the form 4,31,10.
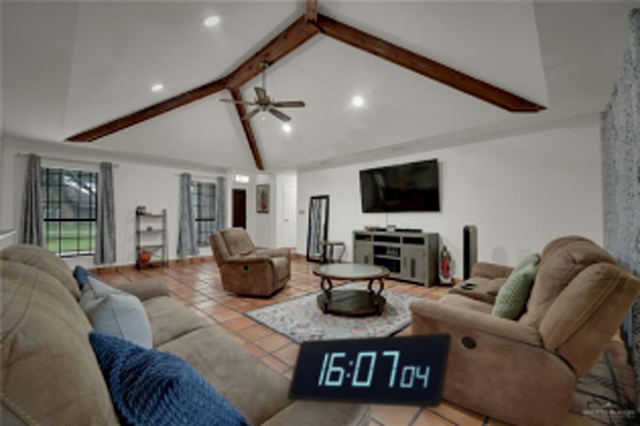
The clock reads 16,07,04
